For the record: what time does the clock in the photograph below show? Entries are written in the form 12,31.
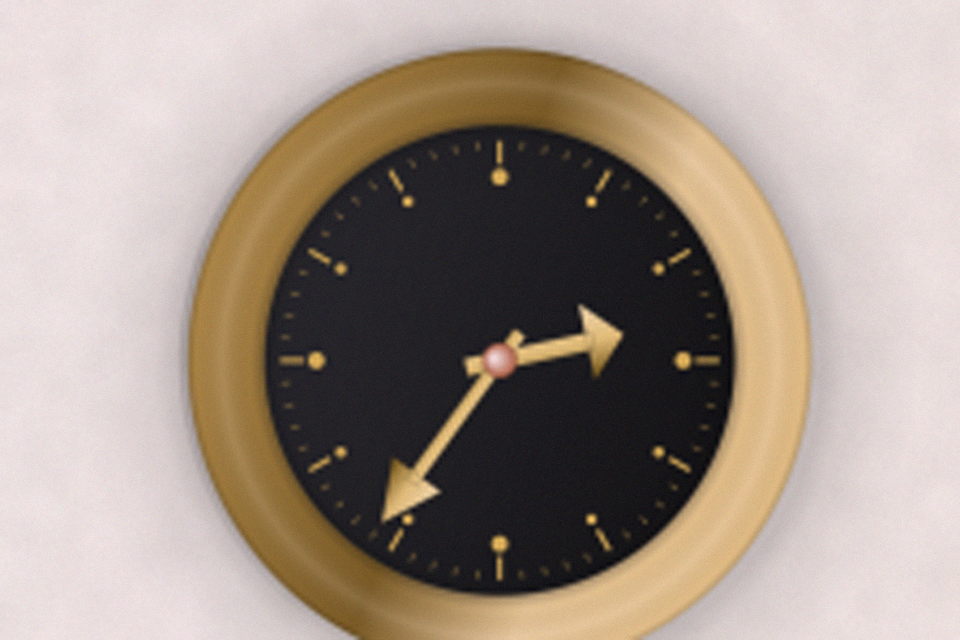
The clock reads 2,36
